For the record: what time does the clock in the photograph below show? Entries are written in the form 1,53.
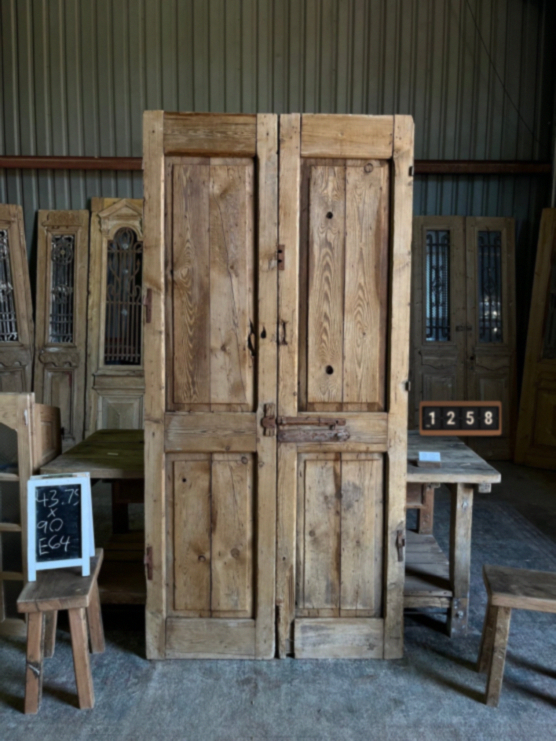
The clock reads 12,58
